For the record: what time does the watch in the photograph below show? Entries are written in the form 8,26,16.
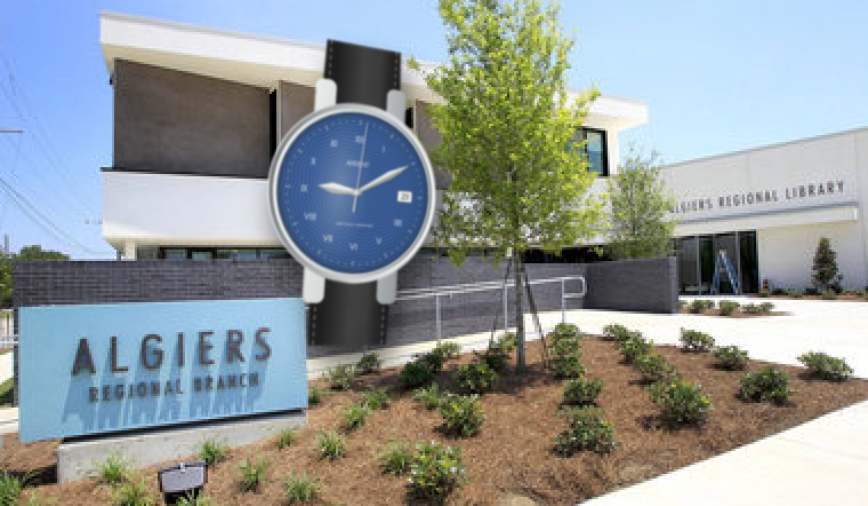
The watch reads 9,10,01
